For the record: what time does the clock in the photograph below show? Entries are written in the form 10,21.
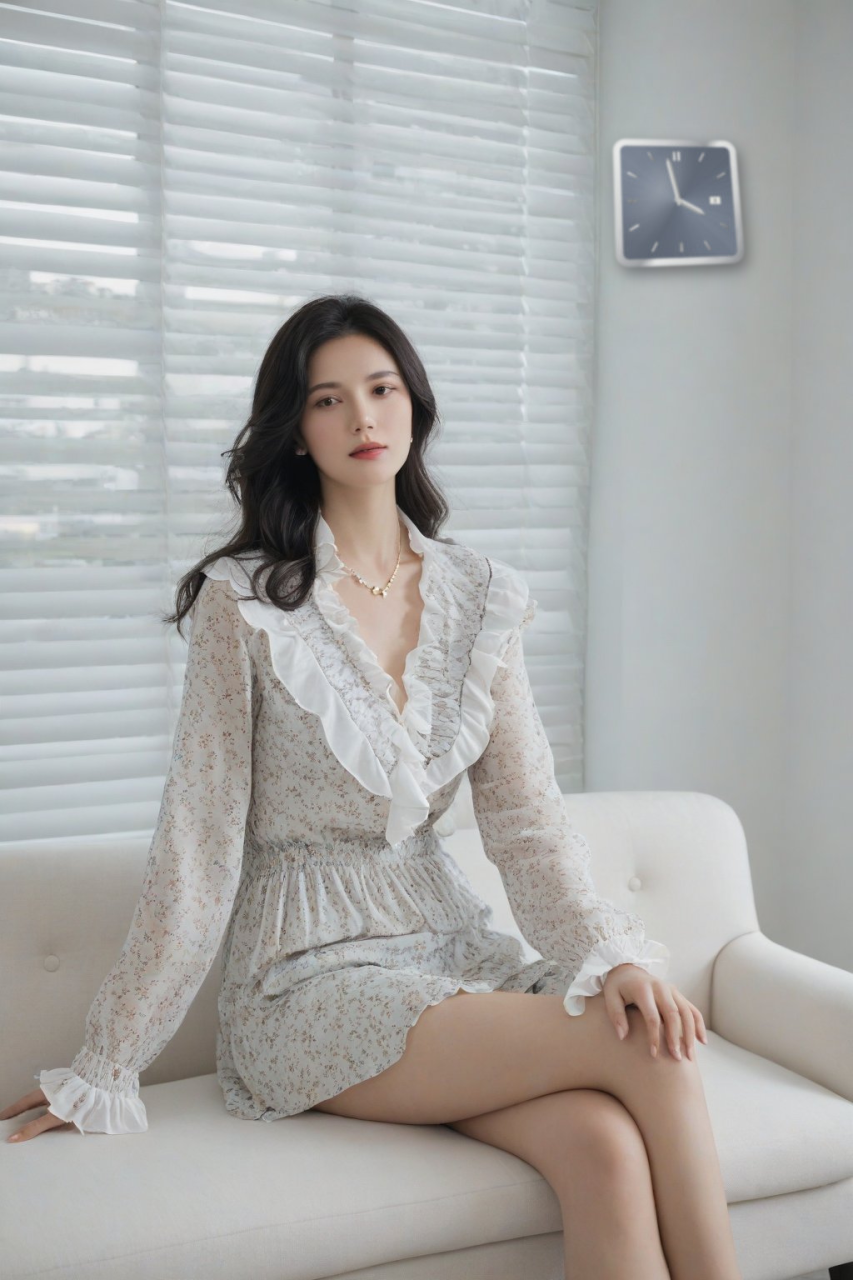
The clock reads 3,58
